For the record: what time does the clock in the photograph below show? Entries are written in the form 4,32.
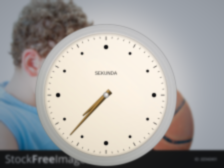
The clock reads 7,37
